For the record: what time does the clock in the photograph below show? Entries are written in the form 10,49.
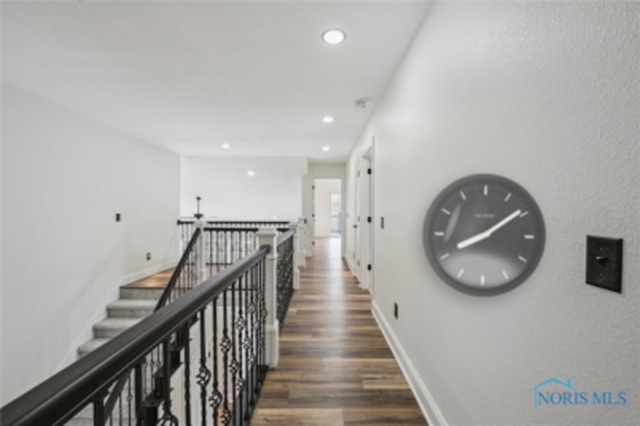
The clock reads 8,09
